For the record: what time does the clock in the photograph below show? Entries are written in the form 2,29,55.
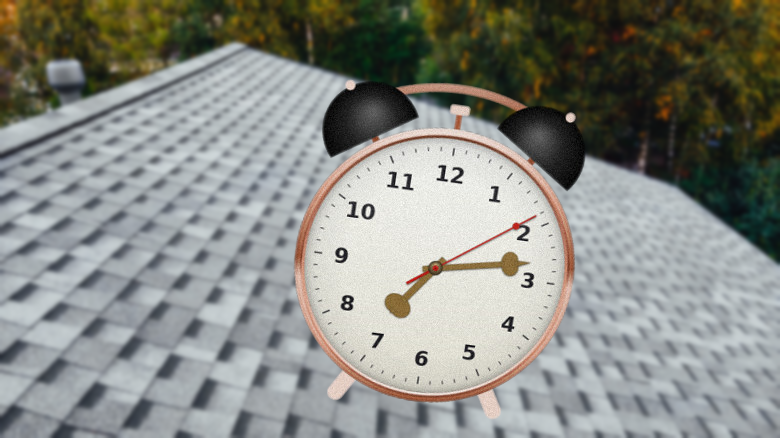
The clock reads 7,13,09
